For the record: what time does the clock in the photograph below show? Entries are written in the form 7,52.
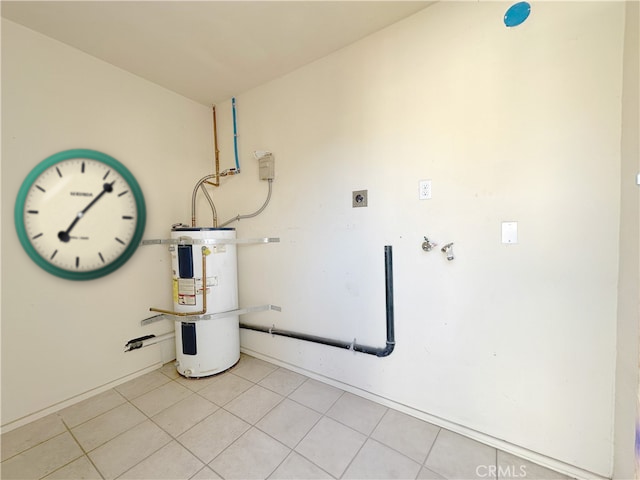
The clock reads 7,07
